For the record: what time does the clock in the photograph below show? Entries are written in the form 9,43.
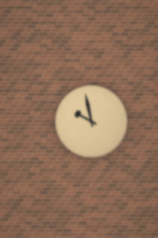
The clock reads 9,58
